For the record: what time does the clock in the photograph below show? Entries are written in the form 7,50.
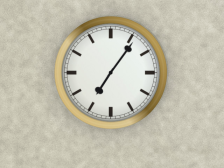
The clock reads 7,06
